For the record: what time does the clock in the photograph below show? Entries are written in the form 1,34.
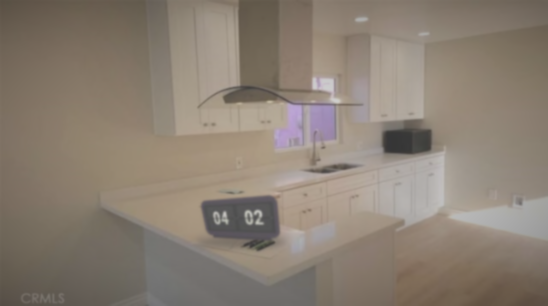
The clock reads 4,02
